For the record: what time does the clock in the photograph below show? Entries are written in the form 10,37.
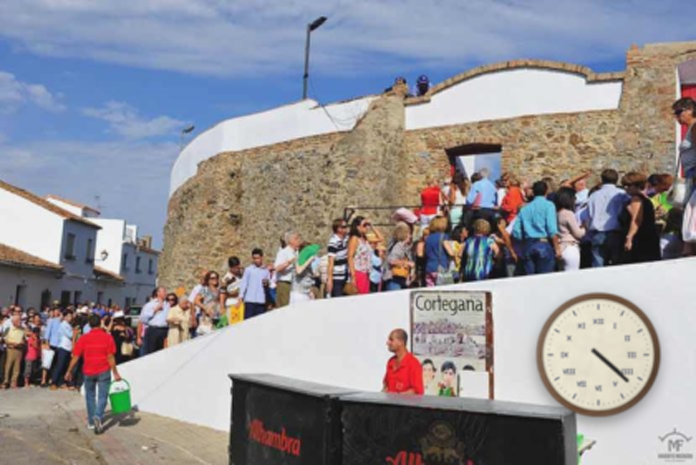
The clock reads 4,22
